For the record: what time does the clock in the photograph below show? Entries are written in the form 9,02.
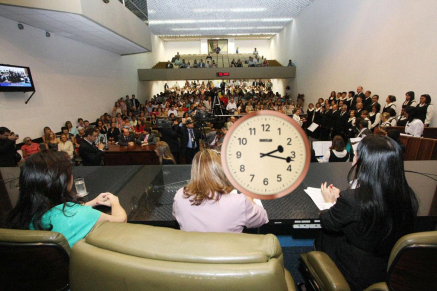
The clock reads 2,17
